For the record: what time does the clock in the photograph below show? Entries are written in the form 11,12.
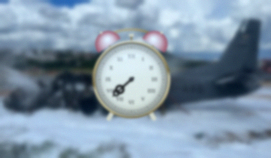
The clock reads 7,38
